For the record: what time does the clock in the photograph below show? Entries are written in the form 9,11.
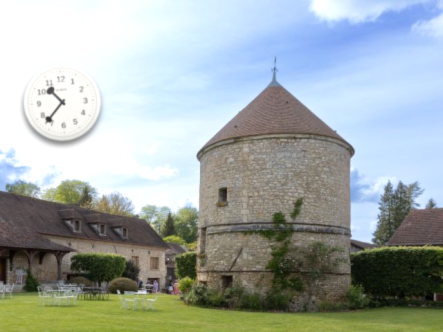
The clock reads 10,37
